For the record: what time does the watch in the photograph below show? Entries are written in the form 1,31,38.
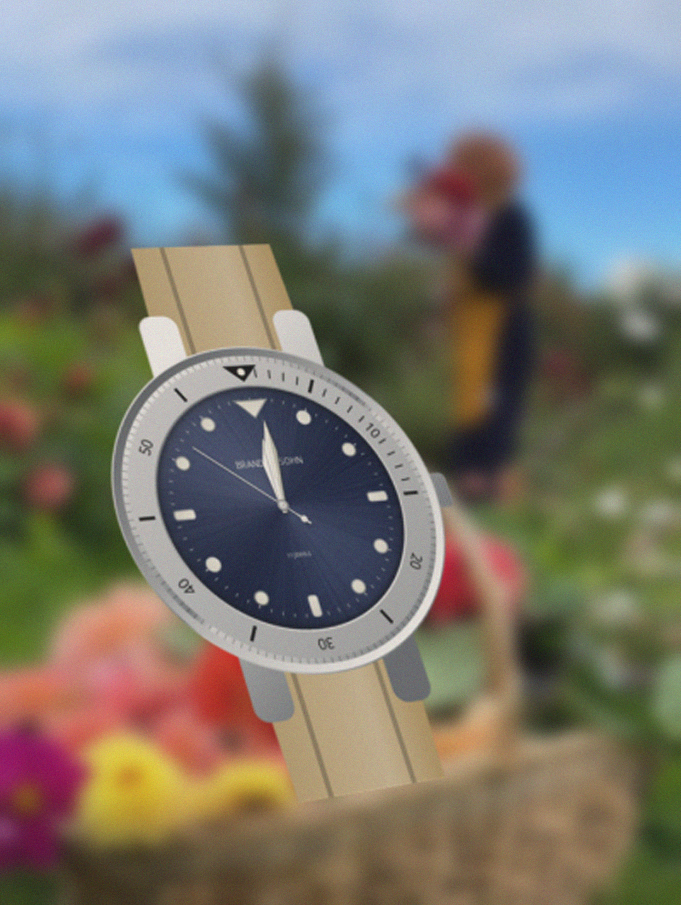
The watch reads 12,00,52
